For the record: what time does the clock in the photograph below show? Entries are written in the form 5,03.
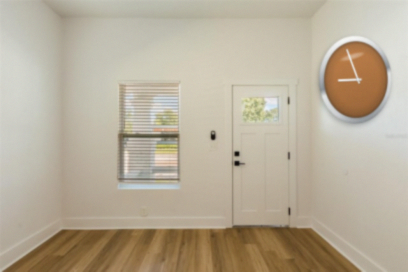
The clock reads 8,56
